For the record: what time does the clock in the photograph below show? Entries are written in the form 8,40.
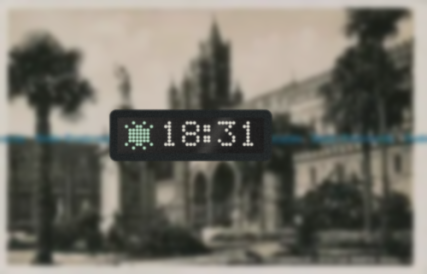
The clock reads 18,31
